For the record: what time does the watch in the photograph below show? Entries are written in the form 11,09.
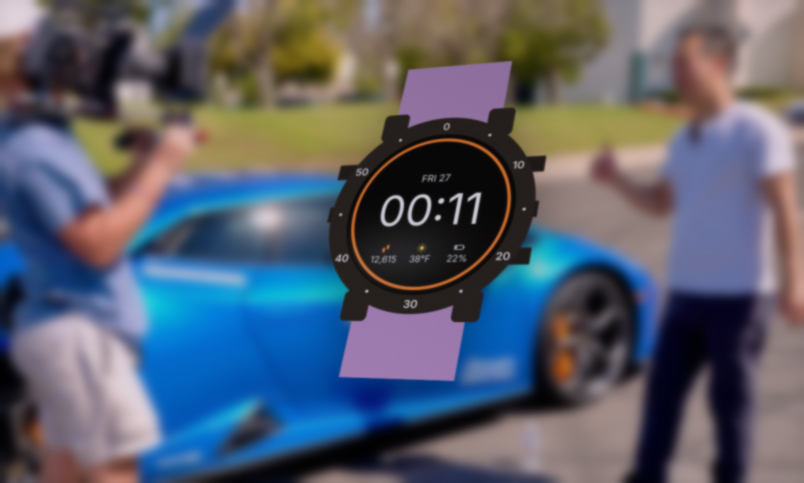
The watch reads 0,11
